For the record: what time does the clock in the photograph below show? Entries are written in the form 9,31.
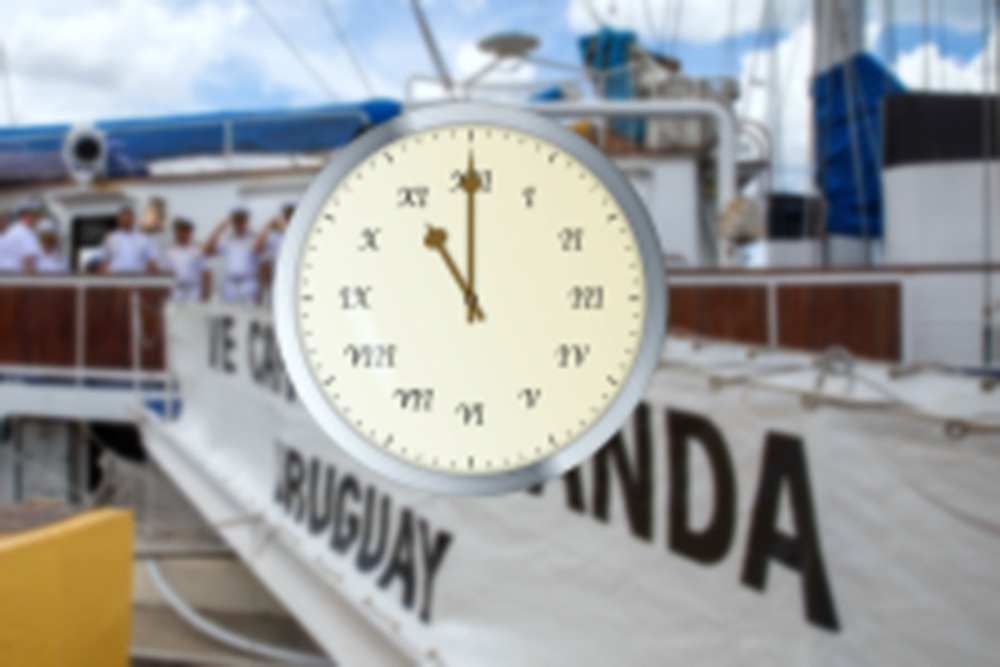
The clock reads 11,00
